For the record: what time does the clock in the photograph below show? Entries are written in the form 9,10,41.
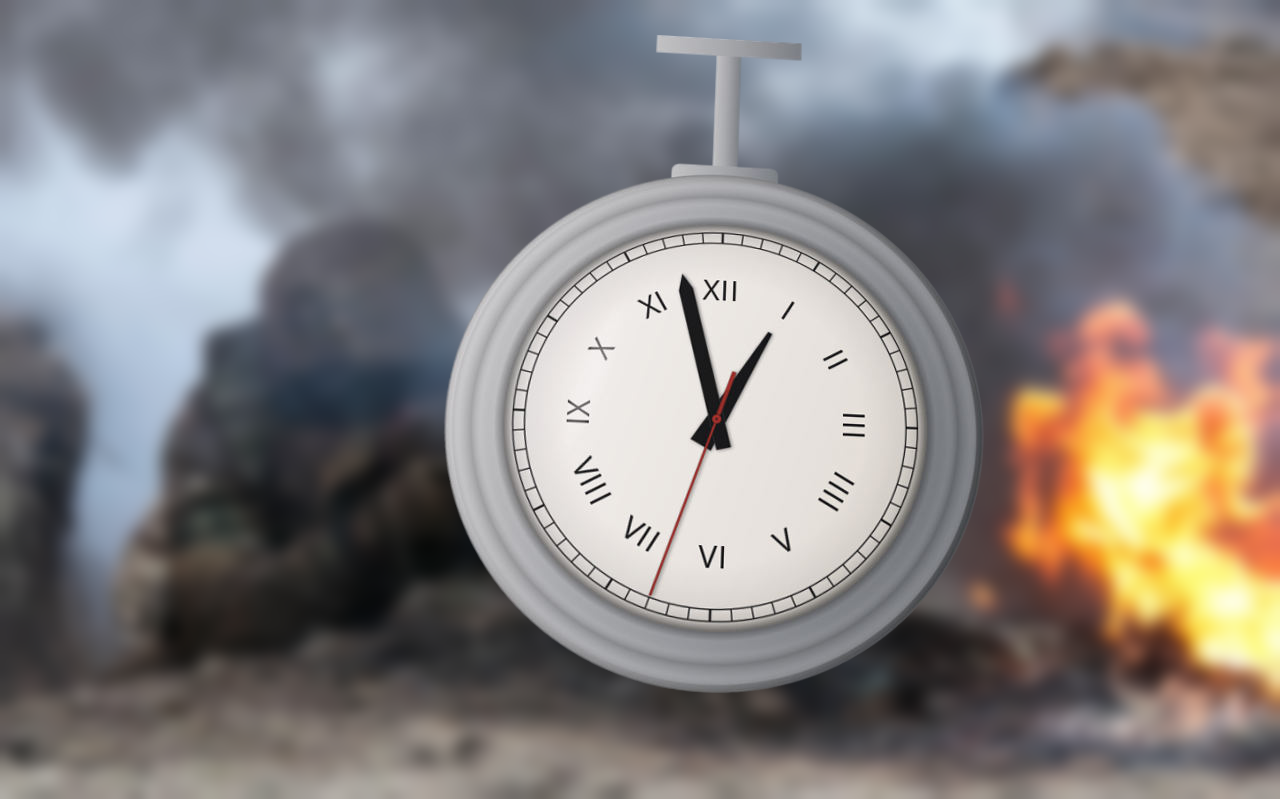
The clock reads 12,57,33
